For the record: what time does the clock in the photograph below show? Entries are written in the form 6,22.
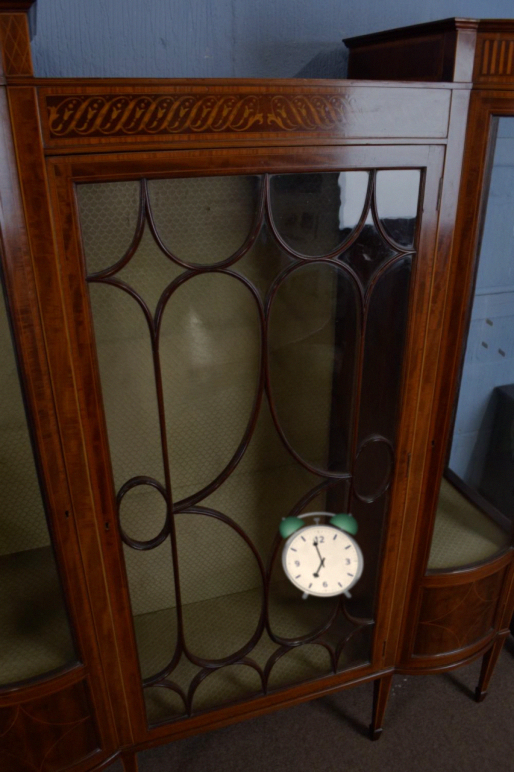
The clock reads 6,58
